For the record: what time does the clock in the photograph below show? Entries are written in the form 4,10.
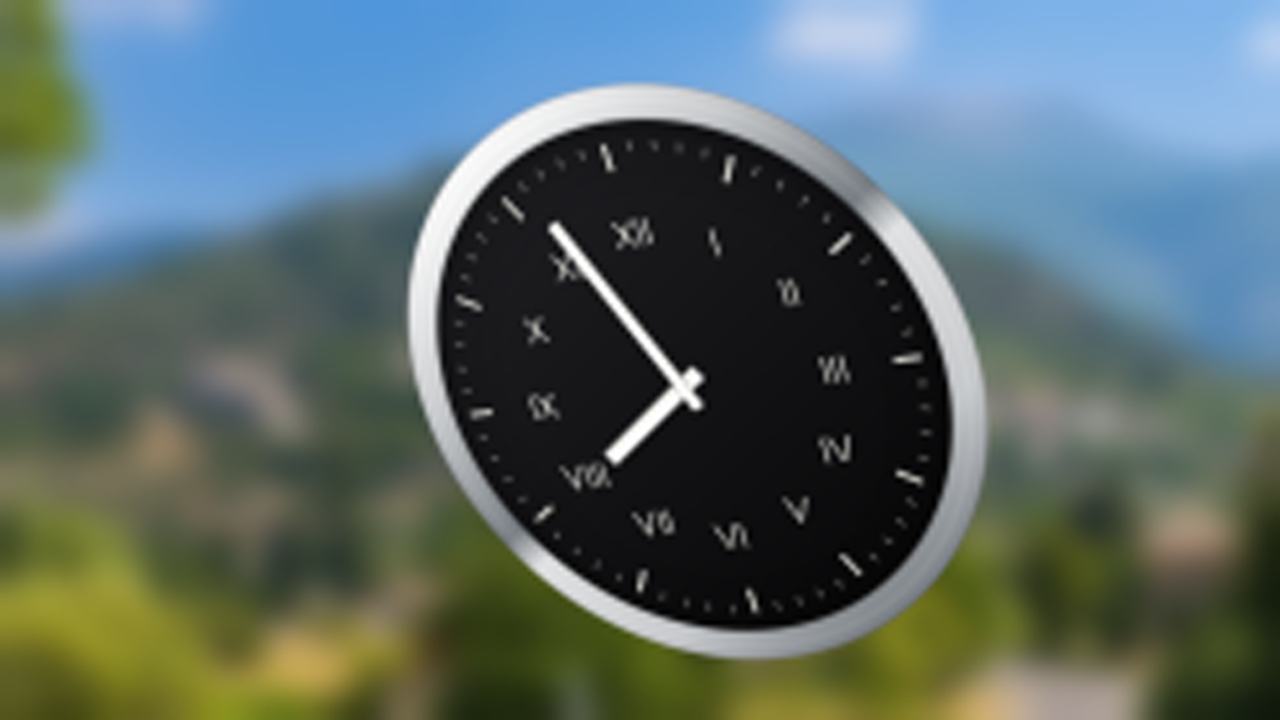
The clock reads 7,56
